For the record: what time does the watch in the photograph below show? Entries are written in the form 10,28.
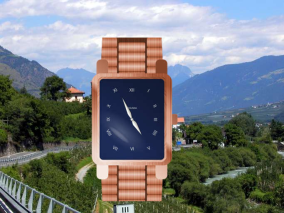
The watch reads 4,56
